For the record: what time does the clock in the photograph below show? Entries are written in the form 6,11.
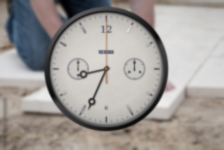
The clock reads 8,34
